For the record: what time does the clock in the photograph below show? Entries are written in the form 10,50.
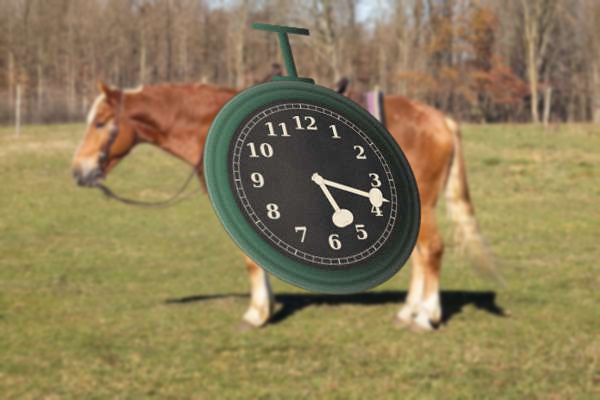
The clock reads 5,18
